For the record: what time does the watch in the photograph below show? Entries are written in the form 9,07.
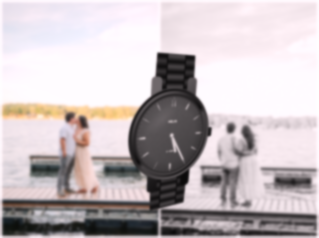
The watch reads 5,25
